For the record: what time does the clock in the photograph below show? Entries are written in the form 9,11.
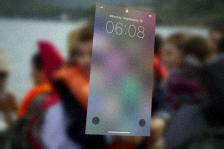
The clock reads 6,08
